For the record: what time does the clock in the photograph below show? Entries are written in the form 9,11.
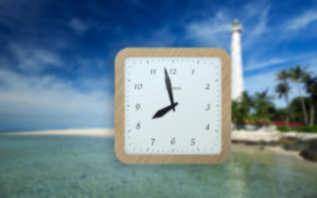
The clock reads 7,58
